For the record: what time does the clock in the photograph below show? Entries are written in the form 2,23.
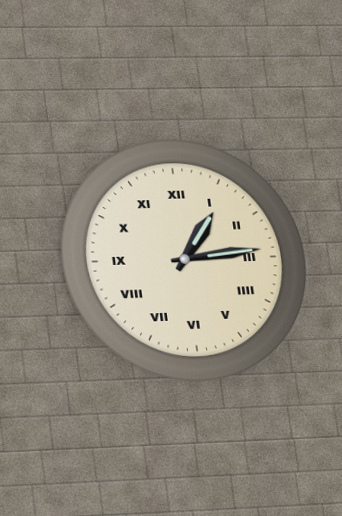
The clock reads 1,14
